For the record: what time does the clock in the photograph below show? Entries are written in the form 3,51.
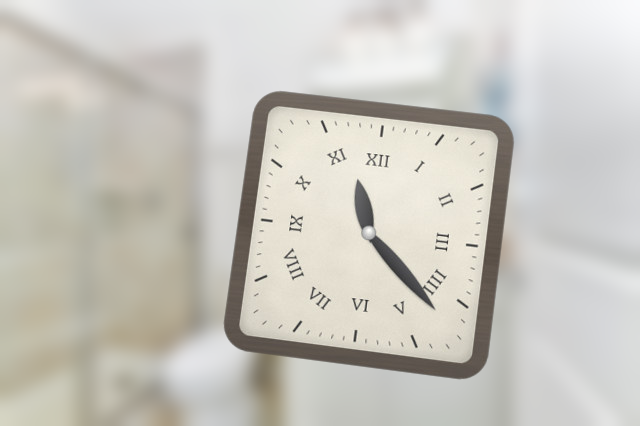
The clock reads 11,22
